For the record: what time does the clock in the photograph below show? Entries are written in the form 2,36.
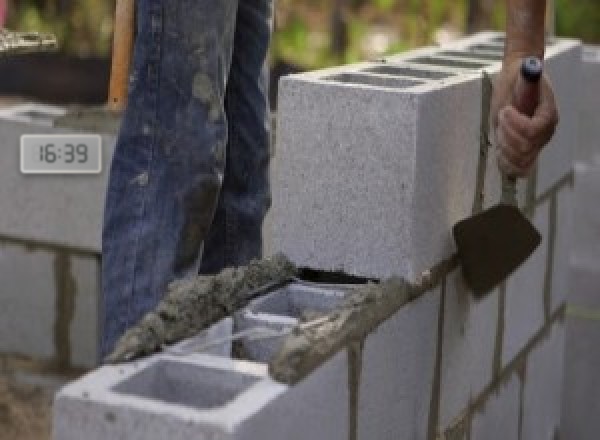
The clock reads 16,39
